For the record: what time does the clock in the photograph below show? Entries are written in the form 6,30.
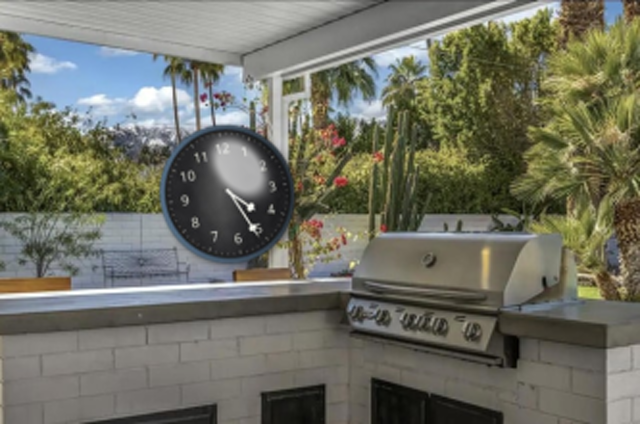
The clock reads 4,26
